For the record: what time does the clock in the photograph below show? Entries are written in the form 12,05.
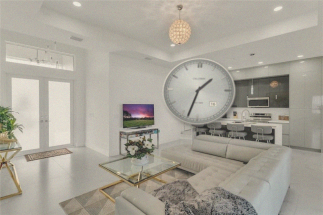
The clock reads 1,33
